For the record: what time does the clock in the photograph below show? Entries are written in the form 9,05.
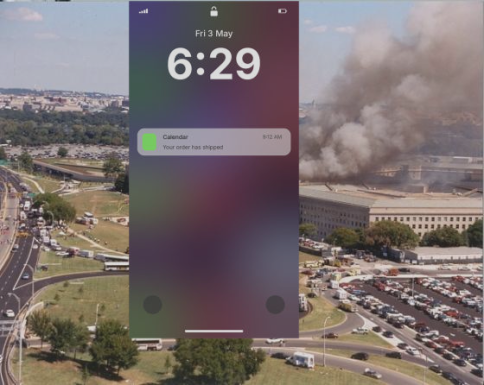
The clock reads 6,29
